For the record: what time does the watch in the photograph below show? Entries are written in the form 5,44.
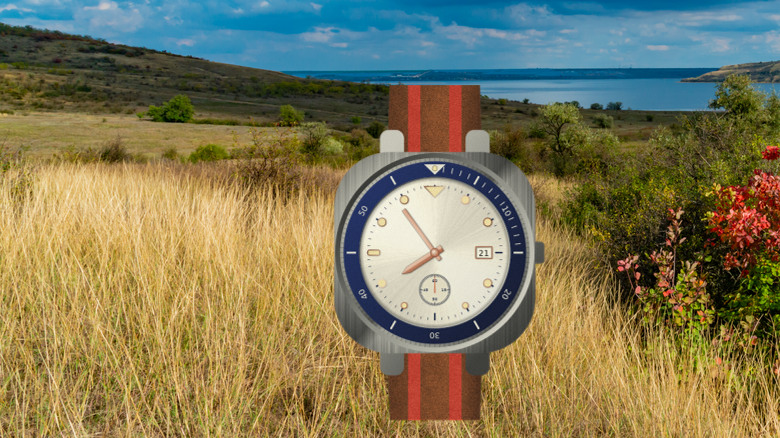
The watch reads 7,54
